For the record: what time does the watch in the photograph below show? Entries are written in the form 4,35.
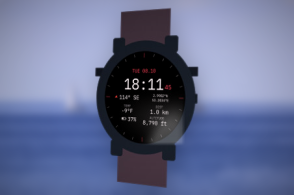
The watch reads 18,11
